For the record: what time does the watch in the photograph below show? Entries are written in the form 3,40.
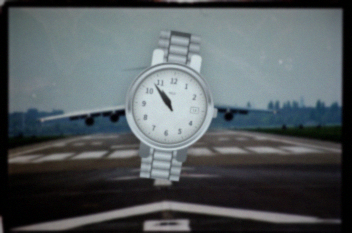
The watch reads 10,53
